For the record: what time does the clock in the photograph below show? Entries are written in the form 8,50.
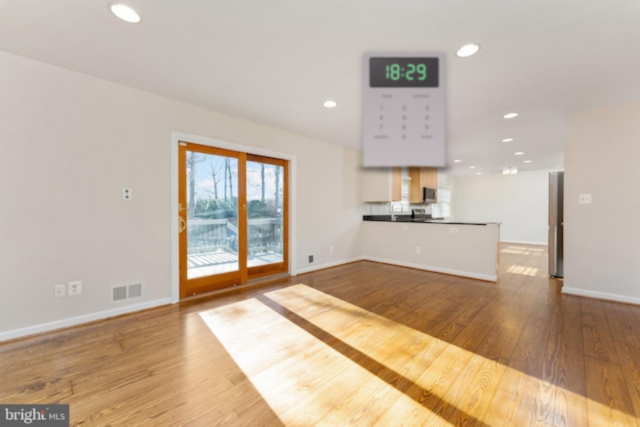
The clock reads 18,29
